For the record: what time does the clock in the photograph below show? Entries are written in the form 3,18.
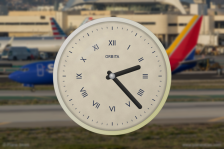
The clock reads 2,23
